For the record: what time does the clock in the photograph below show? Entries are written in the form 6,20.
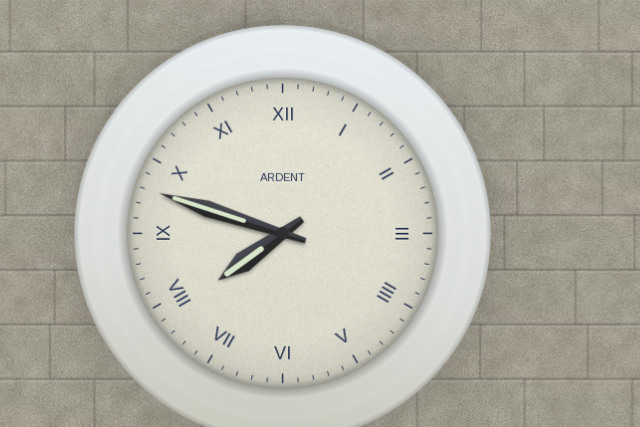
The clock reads 7,48
